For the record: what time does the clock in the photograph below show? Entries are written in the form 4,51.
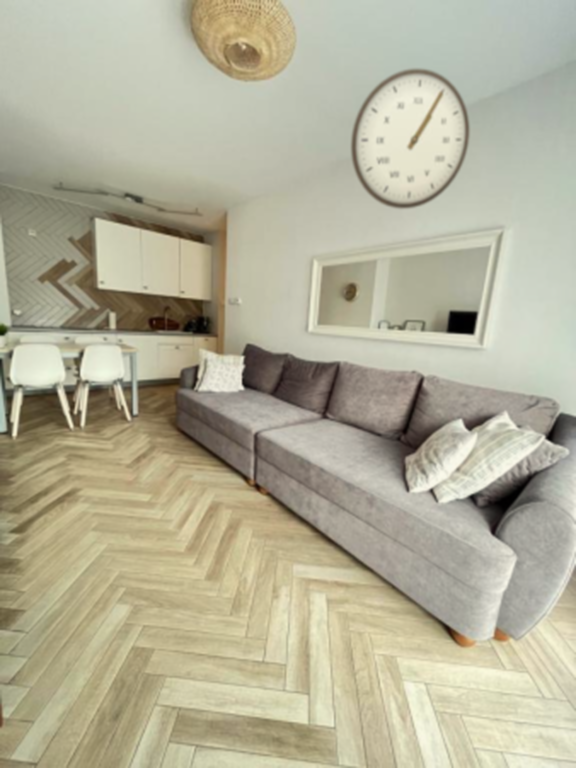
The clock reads 1,05
